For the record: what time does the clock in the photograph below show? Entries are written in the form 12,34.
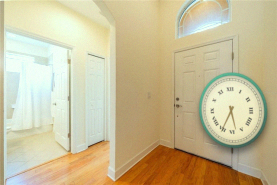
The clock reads 5,35
